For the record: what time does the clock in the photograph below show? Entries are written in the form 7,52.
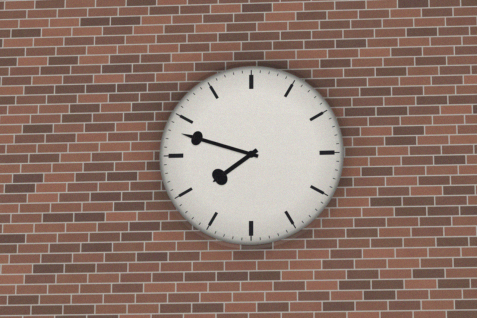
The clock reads 7,48
